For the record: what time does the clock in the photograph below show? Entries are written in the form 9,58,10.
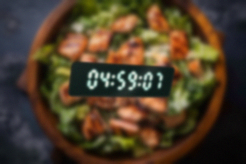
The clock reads 4,59,07
